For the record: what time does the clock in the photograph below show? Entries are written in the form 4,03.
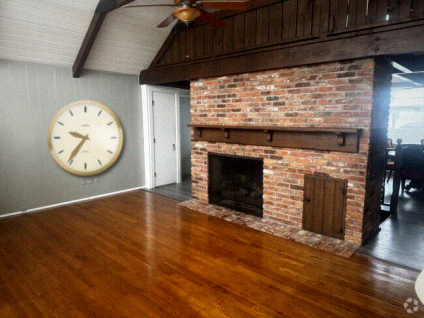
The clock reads 9,36
